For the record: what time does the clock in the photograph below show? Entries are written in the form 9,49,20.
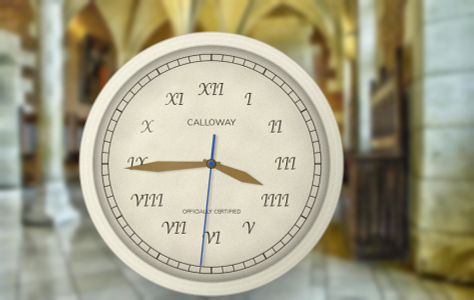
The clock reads 3,44,31
